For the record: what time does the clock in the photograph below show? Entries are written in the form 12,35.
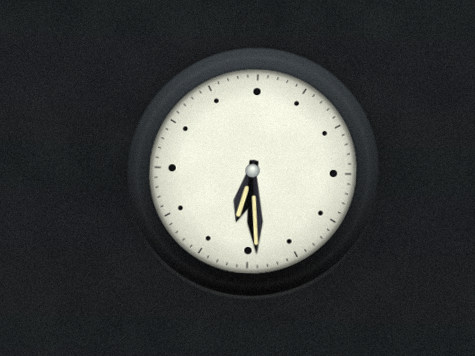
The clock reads 6,29
